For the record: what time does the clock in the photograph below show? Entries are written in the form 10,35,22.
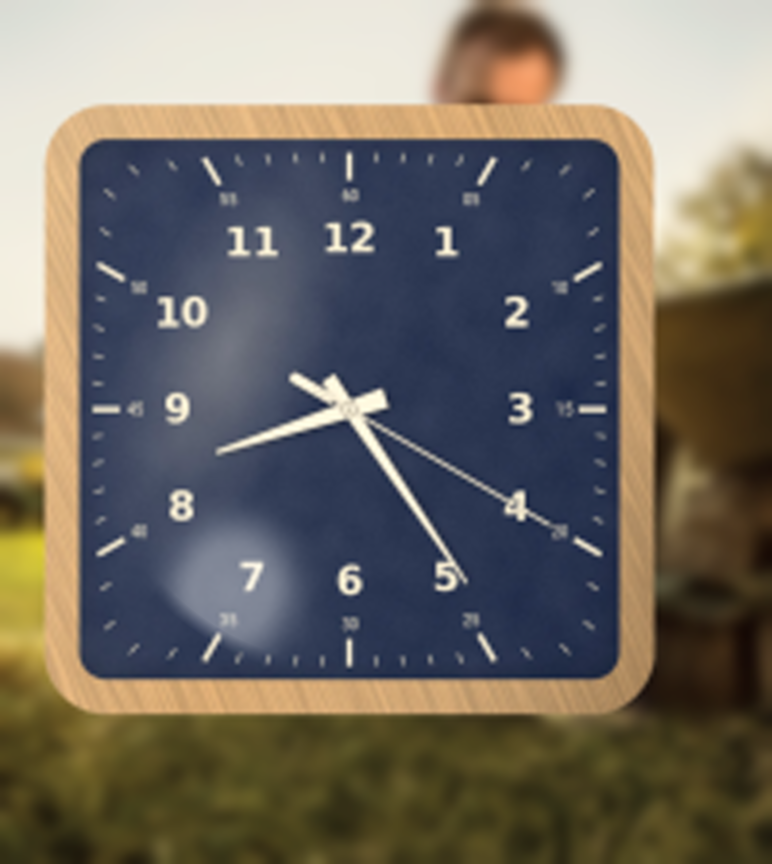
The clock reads 8,24,20
